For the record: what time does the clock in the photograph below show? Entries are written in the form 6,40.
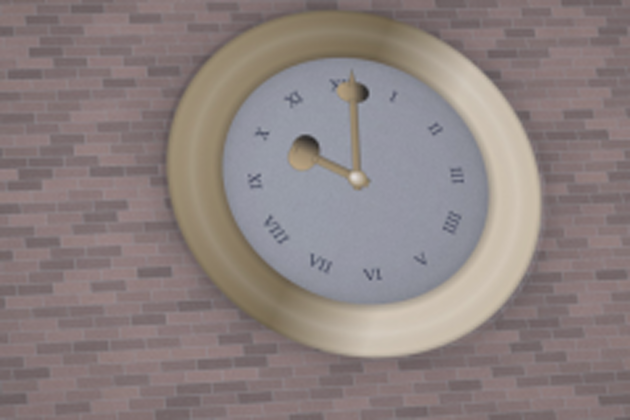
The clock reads 10,01
